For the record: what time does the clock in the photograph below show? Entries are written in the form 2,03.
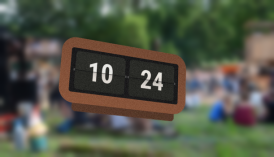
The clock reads 10,24
